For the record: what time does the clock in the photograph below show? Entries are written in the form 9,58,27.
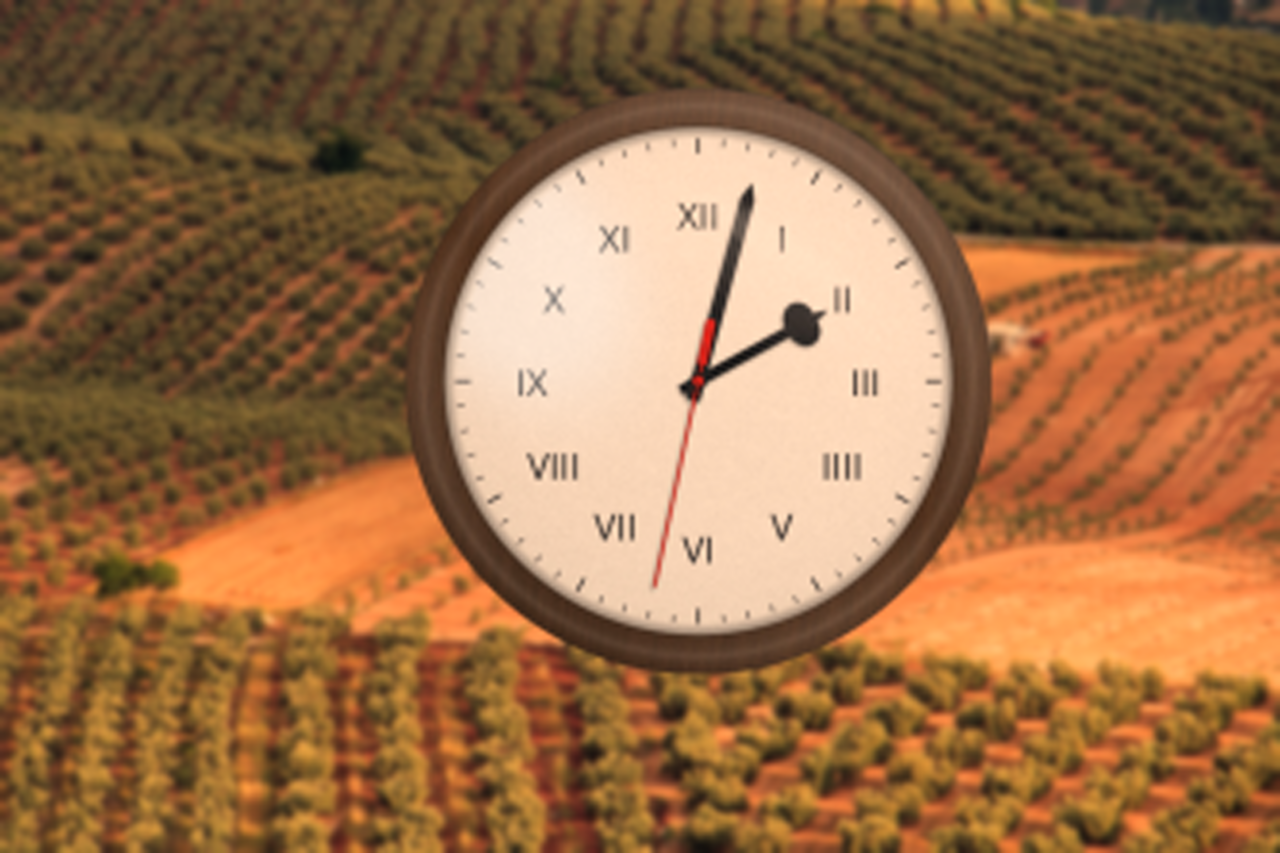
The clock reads 2,02,32
